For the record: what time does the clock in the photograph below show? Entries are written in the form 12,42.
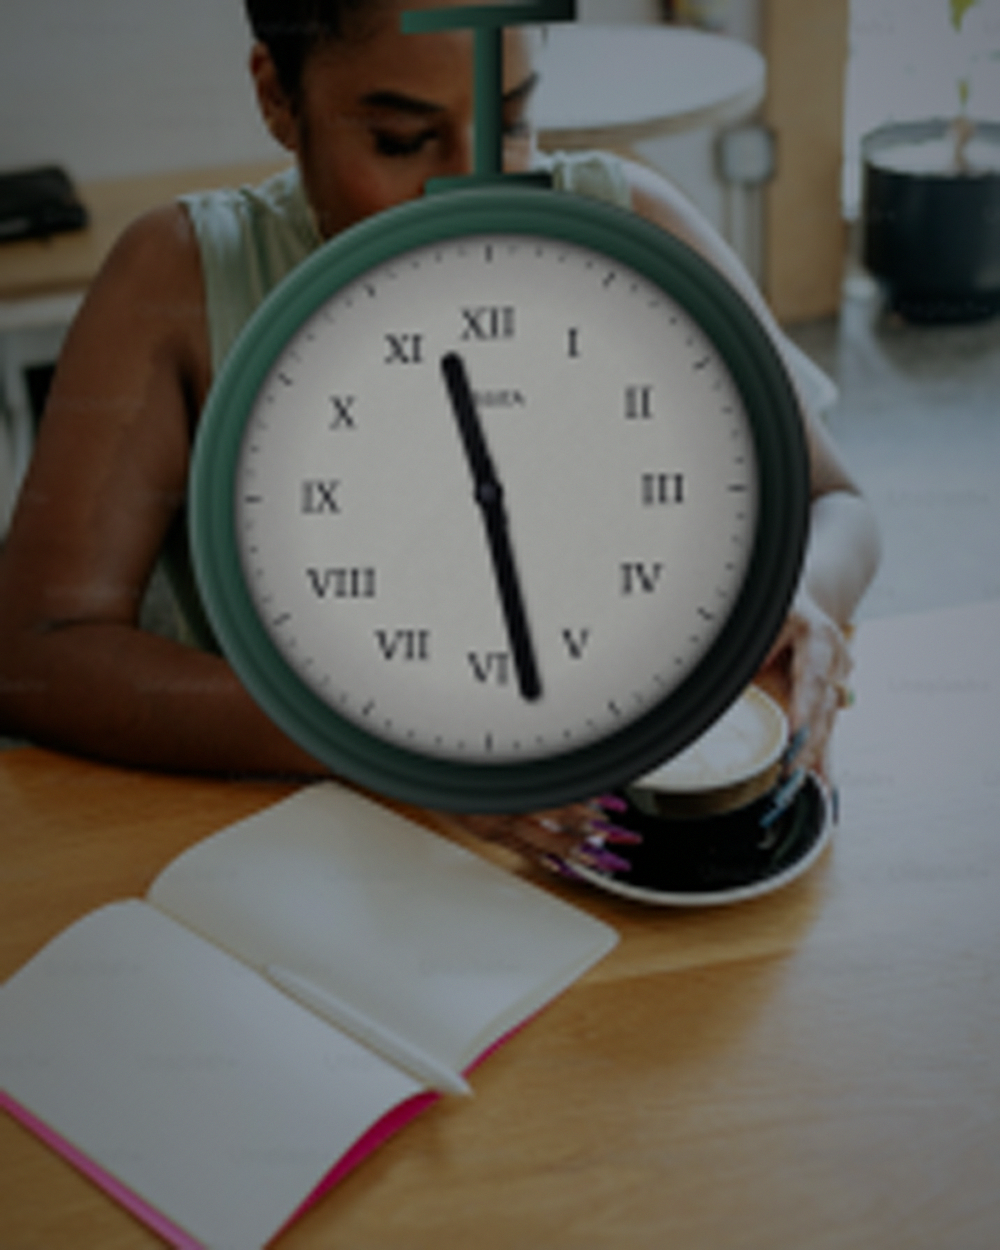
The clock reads 11,28
